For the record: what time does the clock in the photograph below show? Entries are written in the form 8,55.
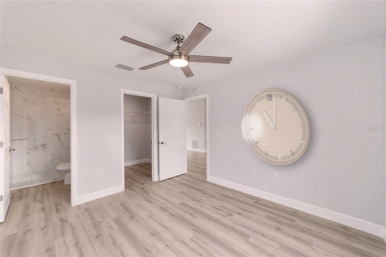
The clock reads 11,02
